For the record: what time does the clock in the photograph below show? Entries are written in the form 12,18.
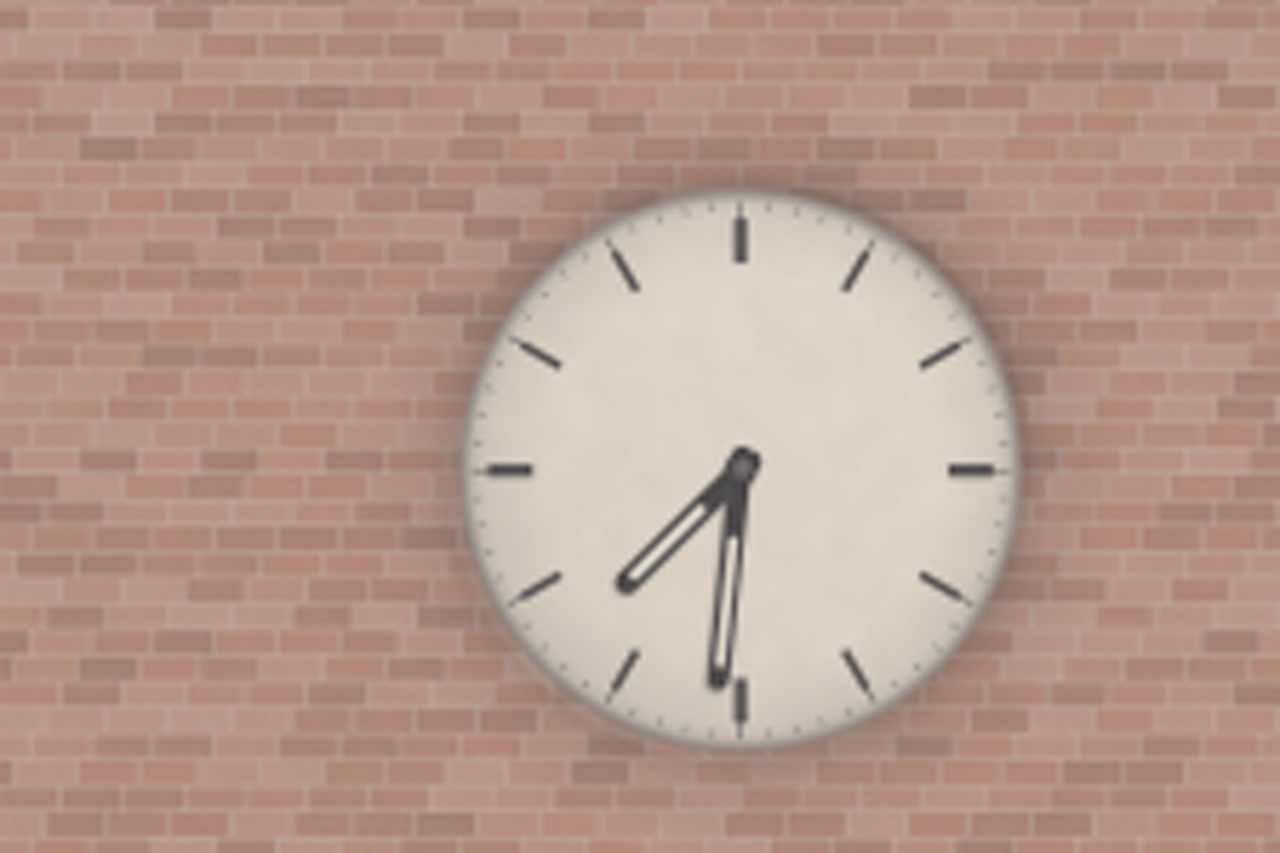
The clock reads 7,31
